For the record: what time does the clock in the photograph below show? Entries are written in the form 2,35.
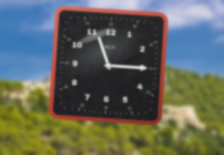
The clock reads 11,15
